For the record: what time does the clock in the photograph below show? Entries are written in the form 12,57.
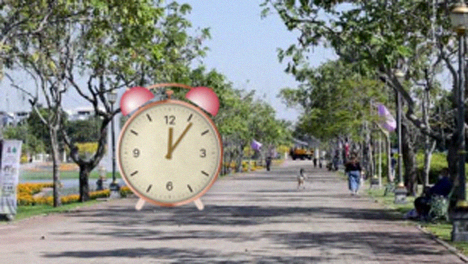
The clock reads 12,06
